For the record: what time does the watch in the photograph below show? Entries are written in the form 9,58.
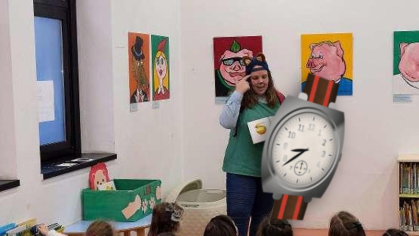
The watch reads 8,38
